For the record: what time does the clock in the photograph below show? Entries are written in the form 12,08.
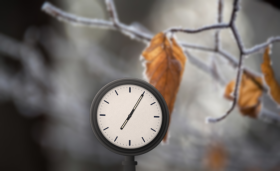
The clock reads 7,05
